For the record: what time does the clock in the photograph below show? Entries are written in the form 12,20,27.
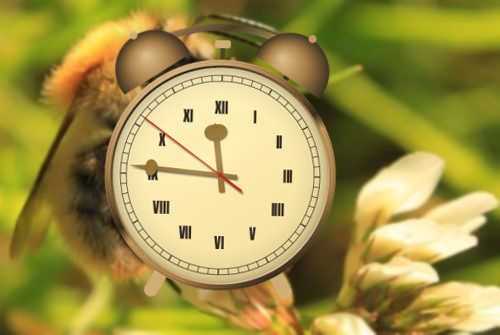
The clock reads 11,45,51
